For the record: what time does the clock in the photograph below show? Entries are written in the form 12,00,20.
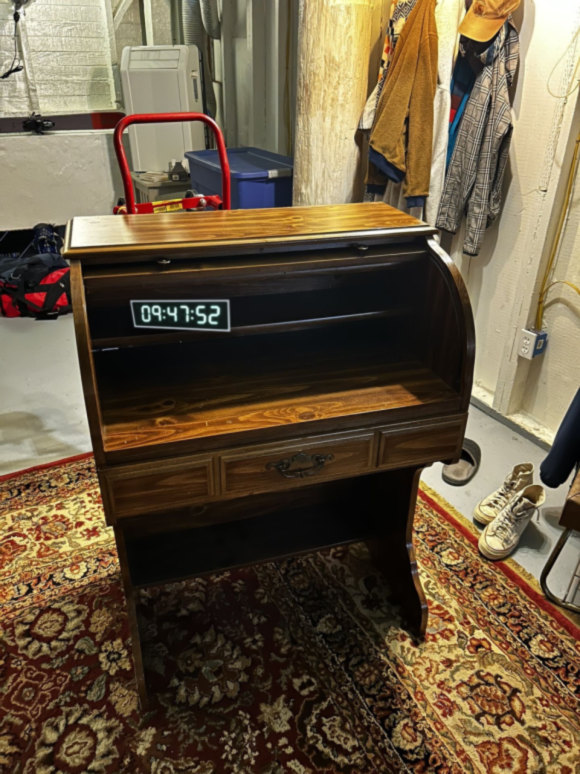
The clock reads 9,47,52
